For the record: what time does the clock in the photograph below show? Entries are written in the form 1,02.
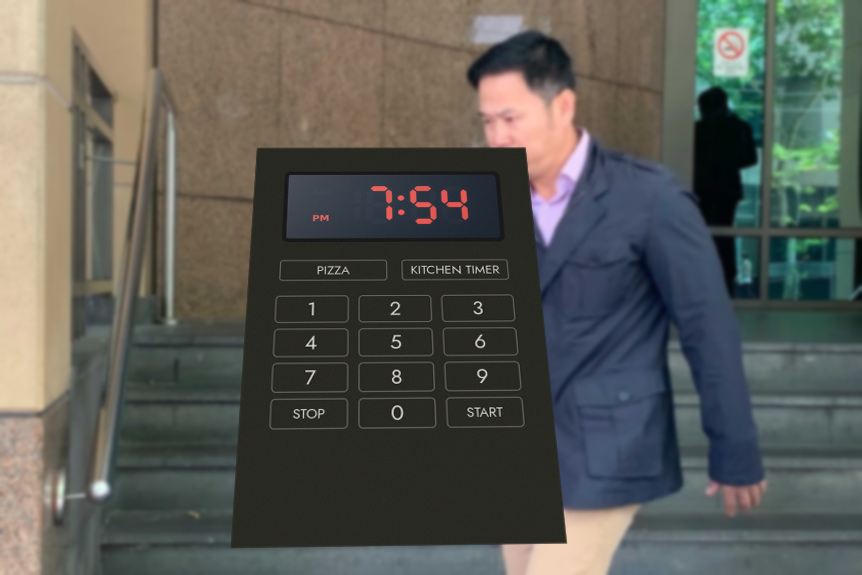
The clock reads 7,54
